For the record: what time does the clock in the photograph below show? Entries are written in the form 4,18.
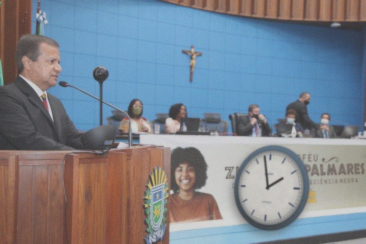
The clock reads 1,58
